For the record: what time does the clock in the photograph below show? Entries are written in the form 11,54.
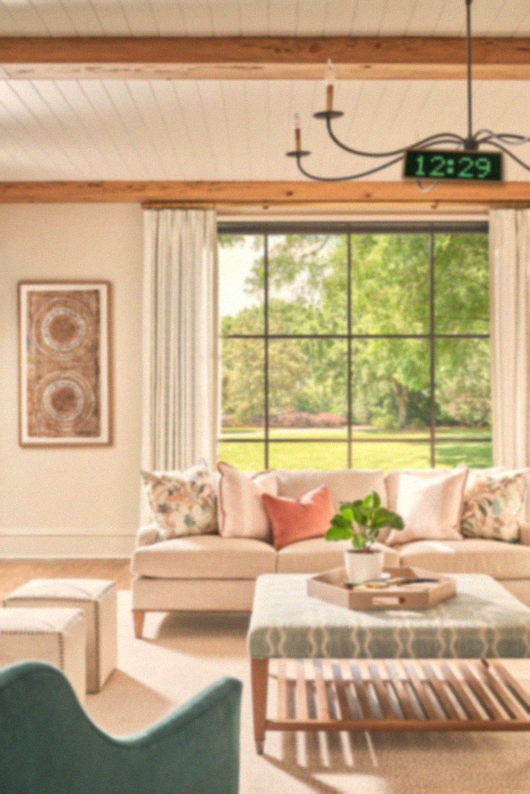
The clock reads 12,29
